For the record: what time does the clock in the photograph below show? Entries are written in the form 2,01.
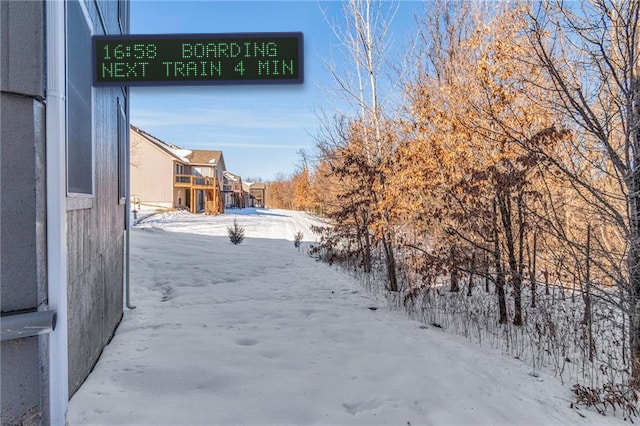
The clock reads 16,58
